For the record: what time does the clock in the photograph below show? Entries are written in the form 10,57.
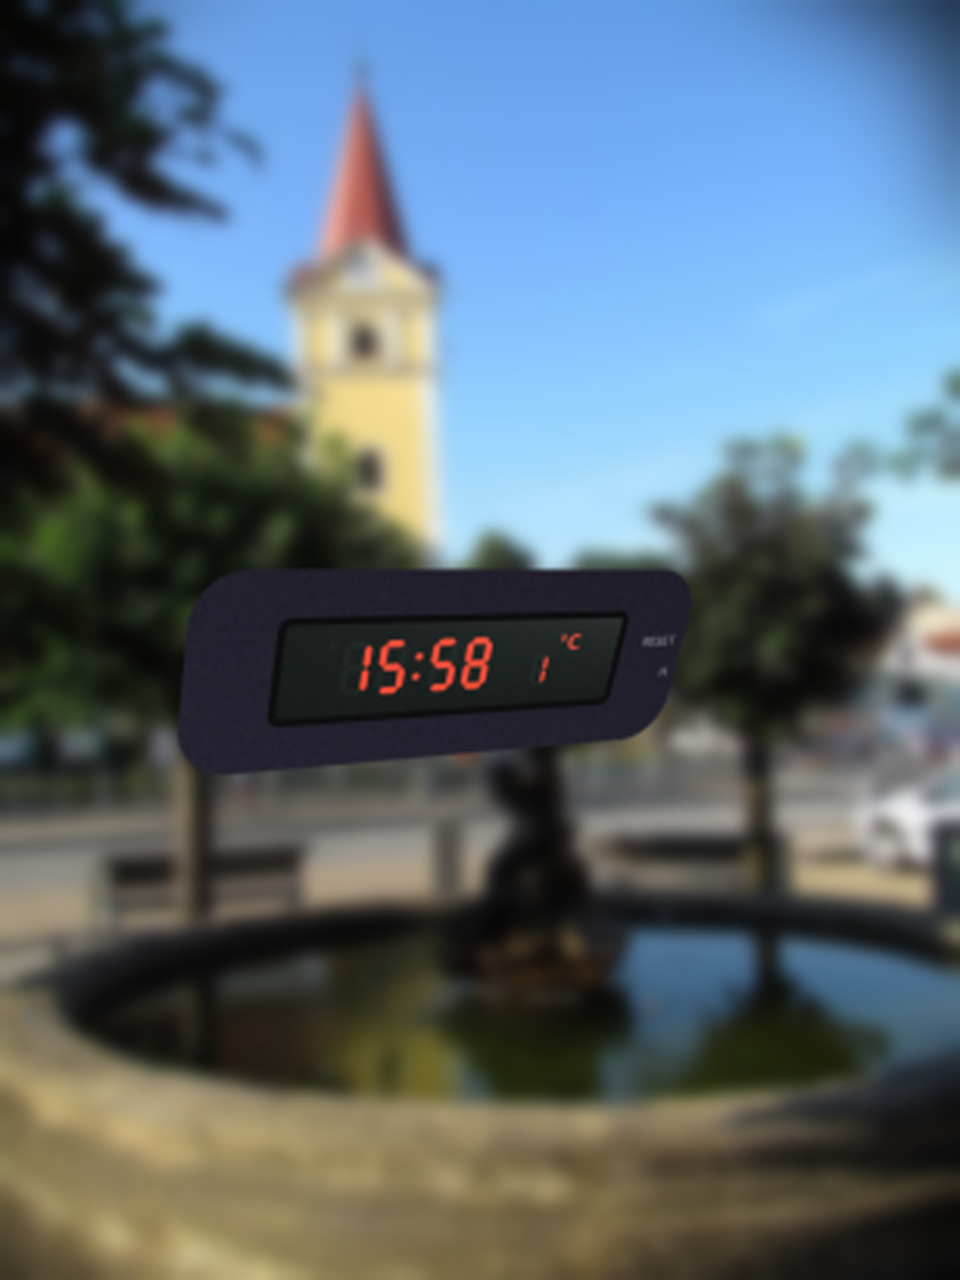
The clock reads 15,58
